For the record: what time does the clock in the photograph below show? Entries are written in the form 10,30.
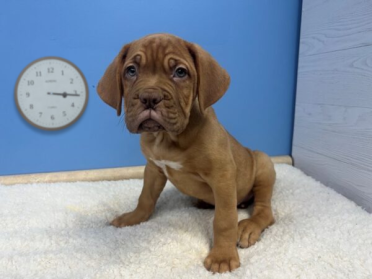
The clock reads 3,16
